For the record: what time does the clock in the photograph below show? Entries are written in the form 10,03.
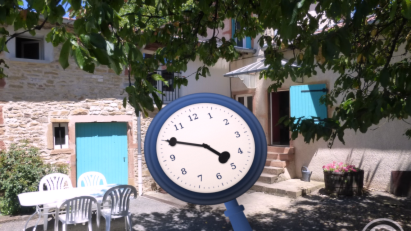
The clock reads 4,50
